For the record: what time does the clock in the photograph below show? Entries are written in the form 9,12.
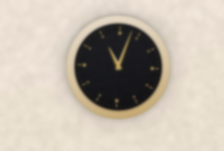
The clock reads 11,03
